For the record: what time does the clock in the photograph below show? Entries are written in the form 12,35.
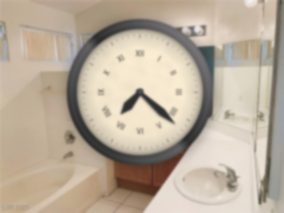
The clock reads 7,22
